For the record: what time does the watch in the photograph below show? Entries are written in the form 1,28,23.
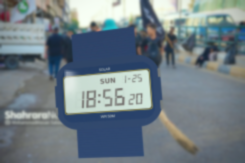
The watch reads 18,56,20
